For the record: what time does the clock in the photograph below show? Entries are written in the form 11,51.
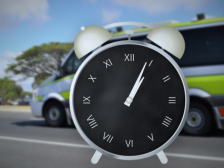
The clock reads 1,04
